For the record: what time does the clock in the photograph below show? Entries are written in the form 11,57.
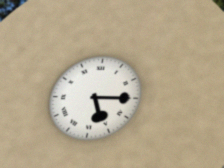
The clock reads 5,15
